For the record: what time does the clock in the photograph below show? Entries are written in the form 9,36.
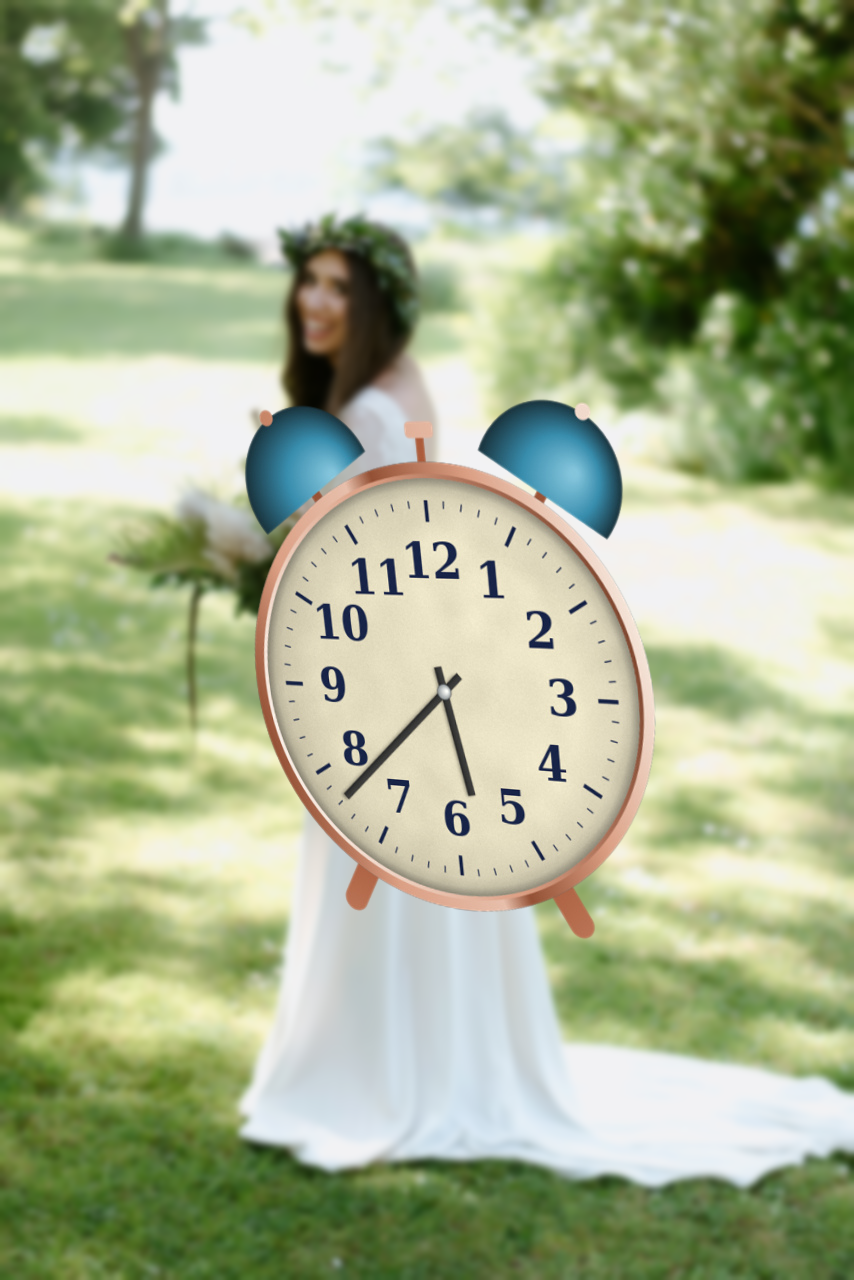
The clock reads 5,38
